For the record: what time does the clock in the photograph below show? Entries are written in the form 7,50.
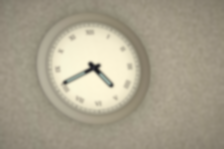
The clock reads 4,41
